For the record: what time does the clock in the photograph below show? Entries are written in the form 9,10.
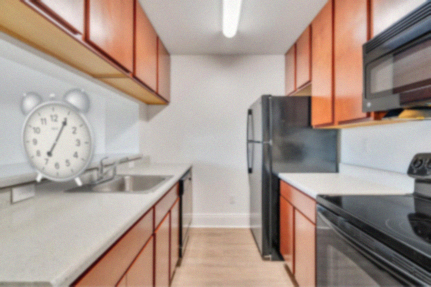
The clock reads 7,05
